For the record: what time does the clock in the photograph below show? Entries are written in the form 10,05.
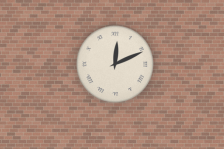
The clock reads 12,11
